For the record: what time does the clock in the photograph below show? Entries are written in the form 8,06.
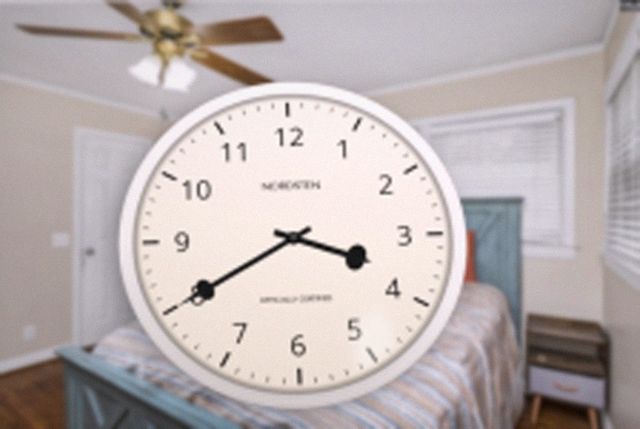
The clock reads 3,40
